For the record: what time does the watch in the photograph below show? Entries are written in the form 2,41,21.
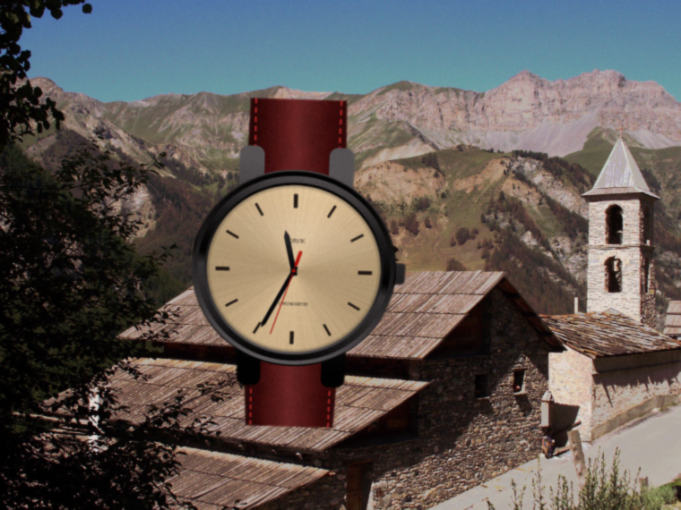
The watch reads 11,34,33
